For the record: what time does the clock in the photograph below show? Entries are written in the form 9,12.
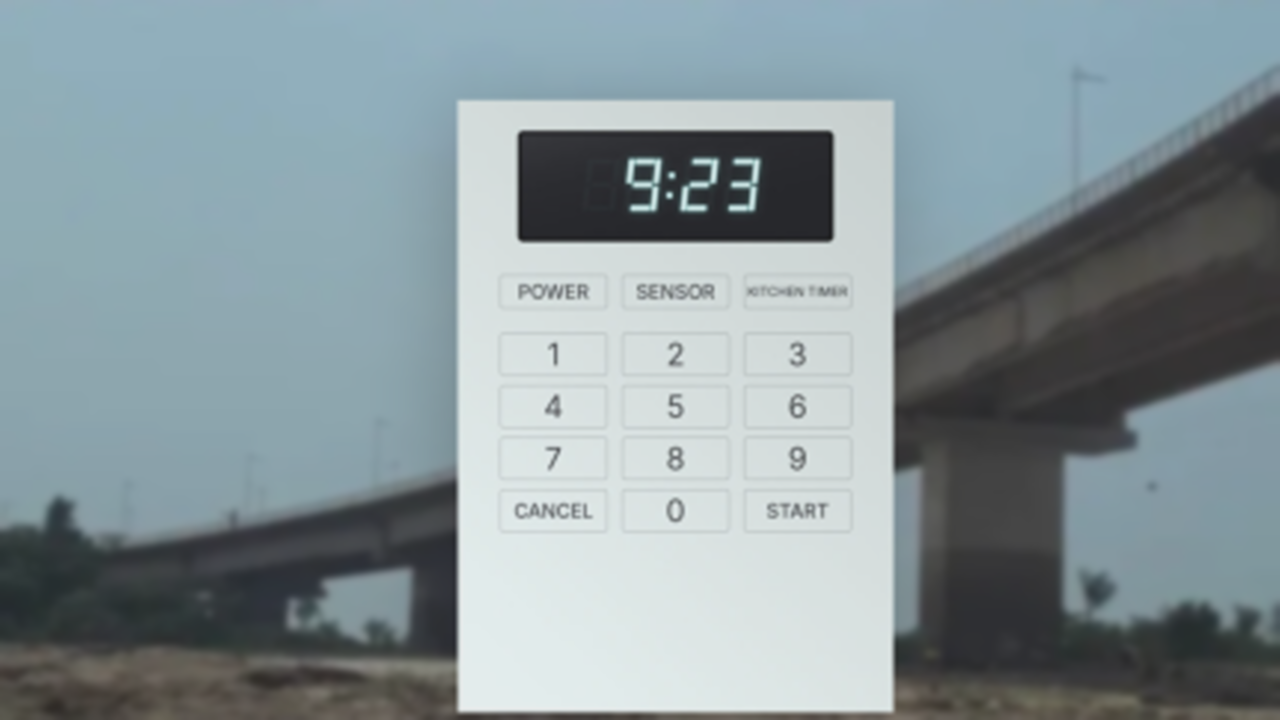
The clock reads 9,23
